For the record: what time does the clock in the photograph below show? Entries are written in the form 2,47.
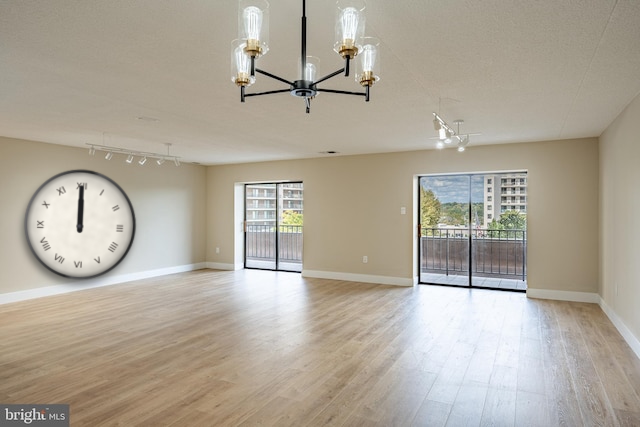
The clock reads 12,00
